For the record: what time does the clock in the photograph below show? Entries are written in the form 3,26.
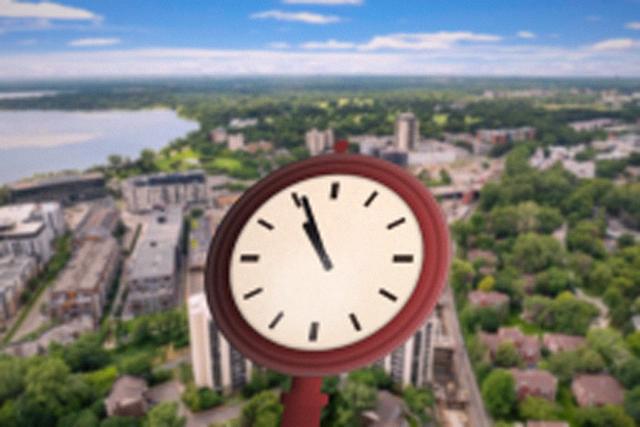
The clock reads 10,56
